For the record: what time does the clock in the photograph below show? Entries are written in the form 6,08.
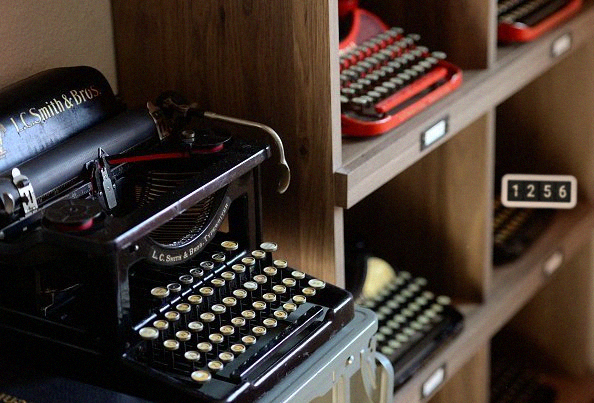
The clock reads 12,56
